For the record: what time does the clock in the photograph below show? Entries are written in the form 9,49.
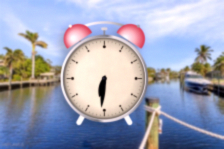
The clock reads 6,31
